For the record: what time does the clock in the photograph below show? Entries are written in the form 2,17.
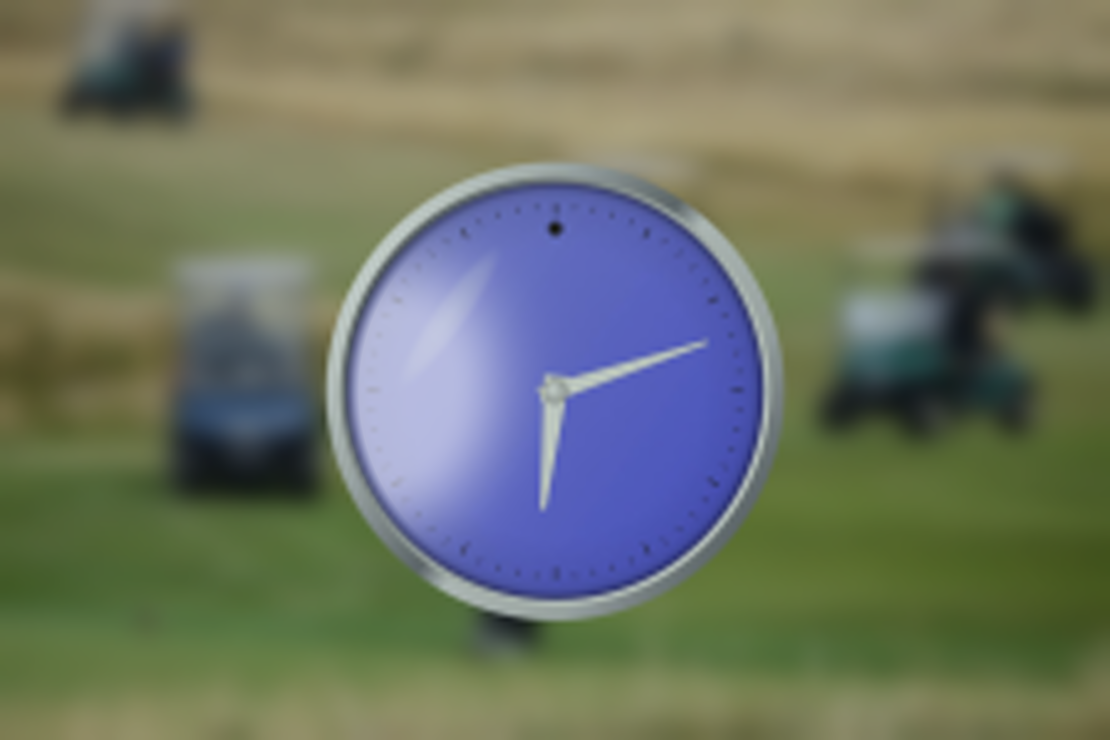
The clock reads 6,12
